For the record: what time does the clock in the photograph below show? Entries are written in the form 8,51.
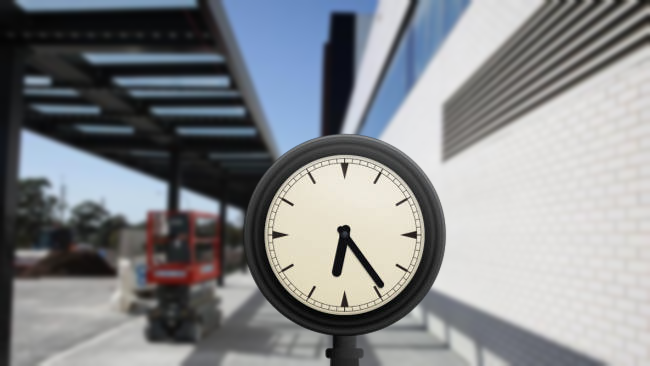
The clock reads 6,24
